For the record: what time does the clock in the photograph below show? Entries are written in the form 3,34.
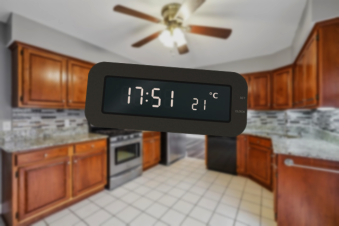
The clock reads 17,51
